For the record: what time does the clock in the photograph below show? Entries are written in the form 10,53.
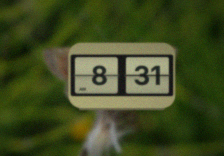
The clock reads 8,31
